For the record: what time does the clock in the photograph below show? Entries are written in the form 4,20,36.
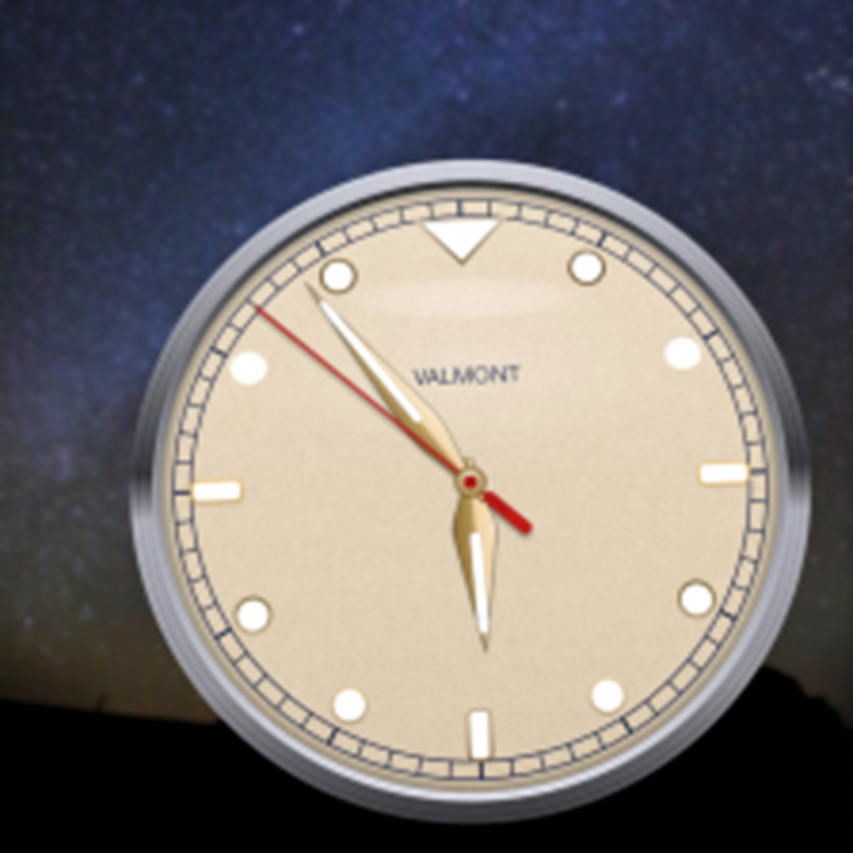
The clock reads 5,53,52
